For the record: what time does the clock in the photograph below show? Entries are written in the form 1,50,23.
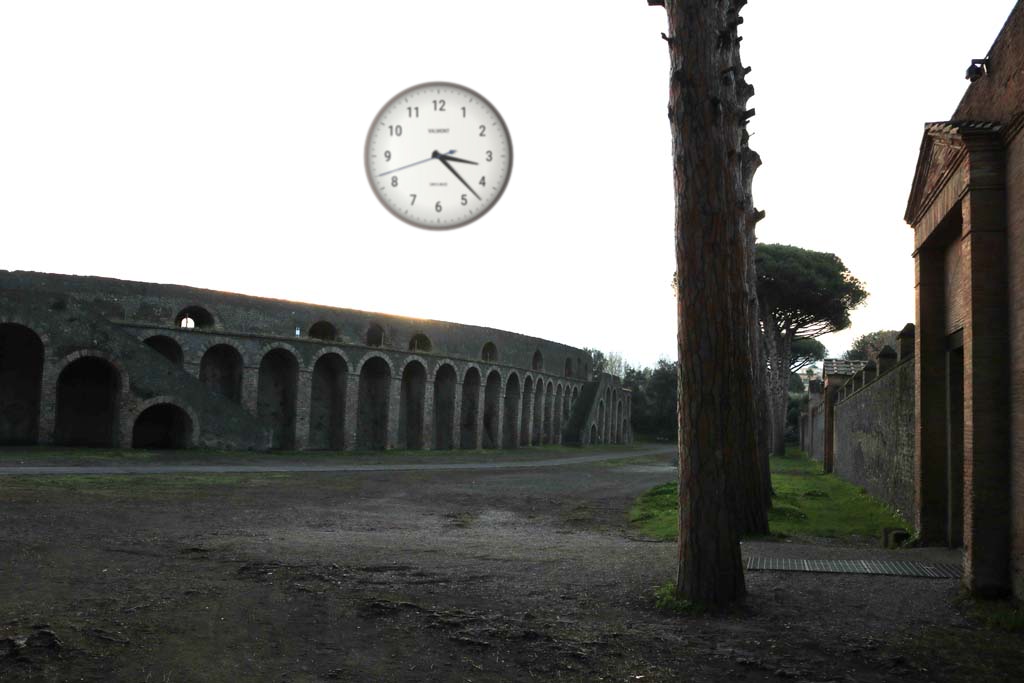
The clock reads 3,22,42
